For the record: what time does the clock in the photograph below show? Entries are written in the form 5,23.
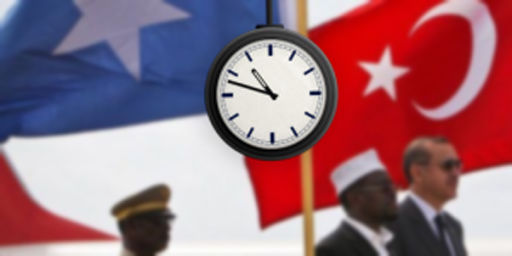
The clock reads 10,48
